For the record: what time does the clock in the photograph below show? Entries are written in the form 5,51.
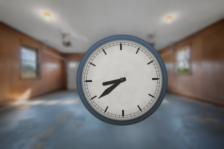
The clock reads 8,39
